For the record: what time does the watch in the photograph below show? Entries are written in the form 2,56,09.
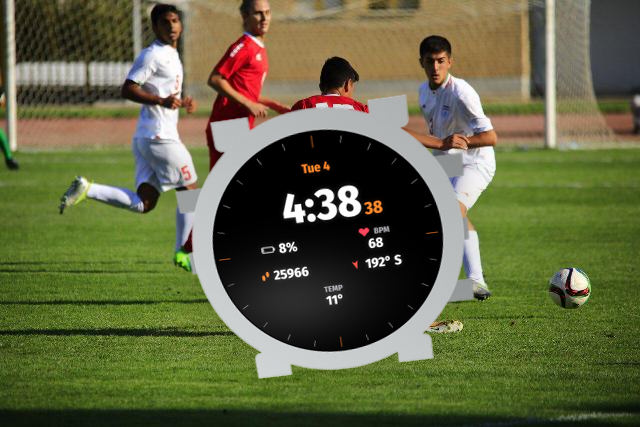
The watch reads 4,38,38
